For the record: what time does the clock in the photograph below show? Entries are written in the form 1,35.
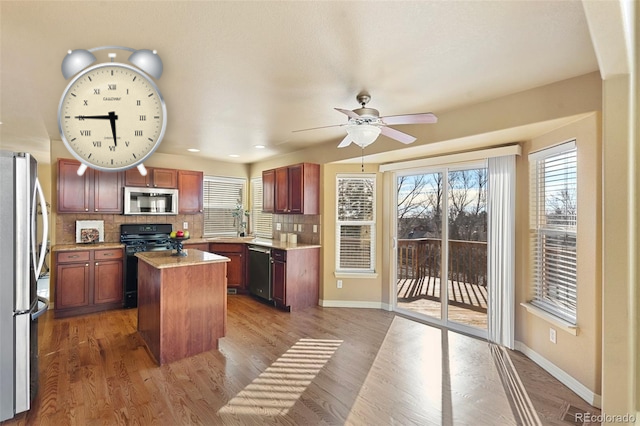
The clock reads 5,45
